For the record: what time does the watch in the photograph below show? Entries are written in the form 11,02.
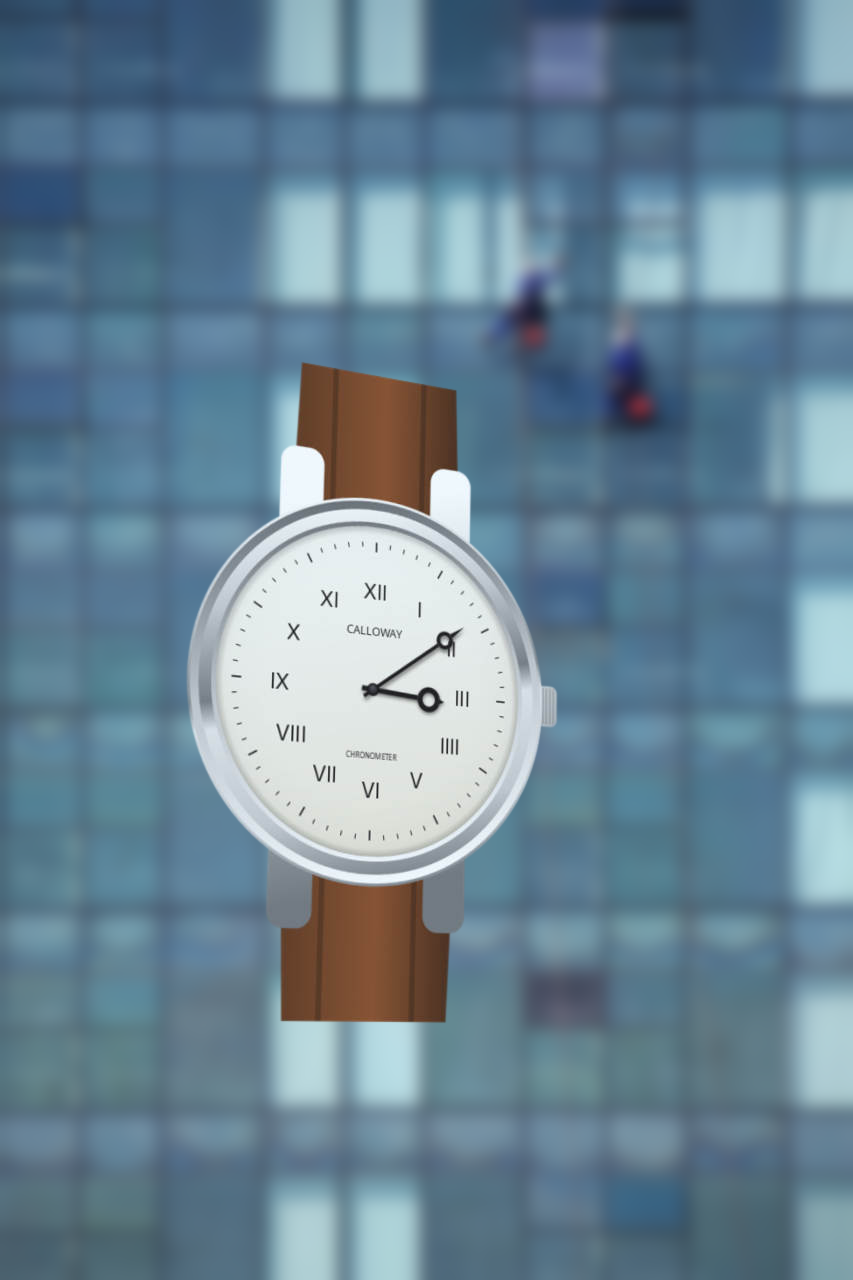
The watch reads 3,09
